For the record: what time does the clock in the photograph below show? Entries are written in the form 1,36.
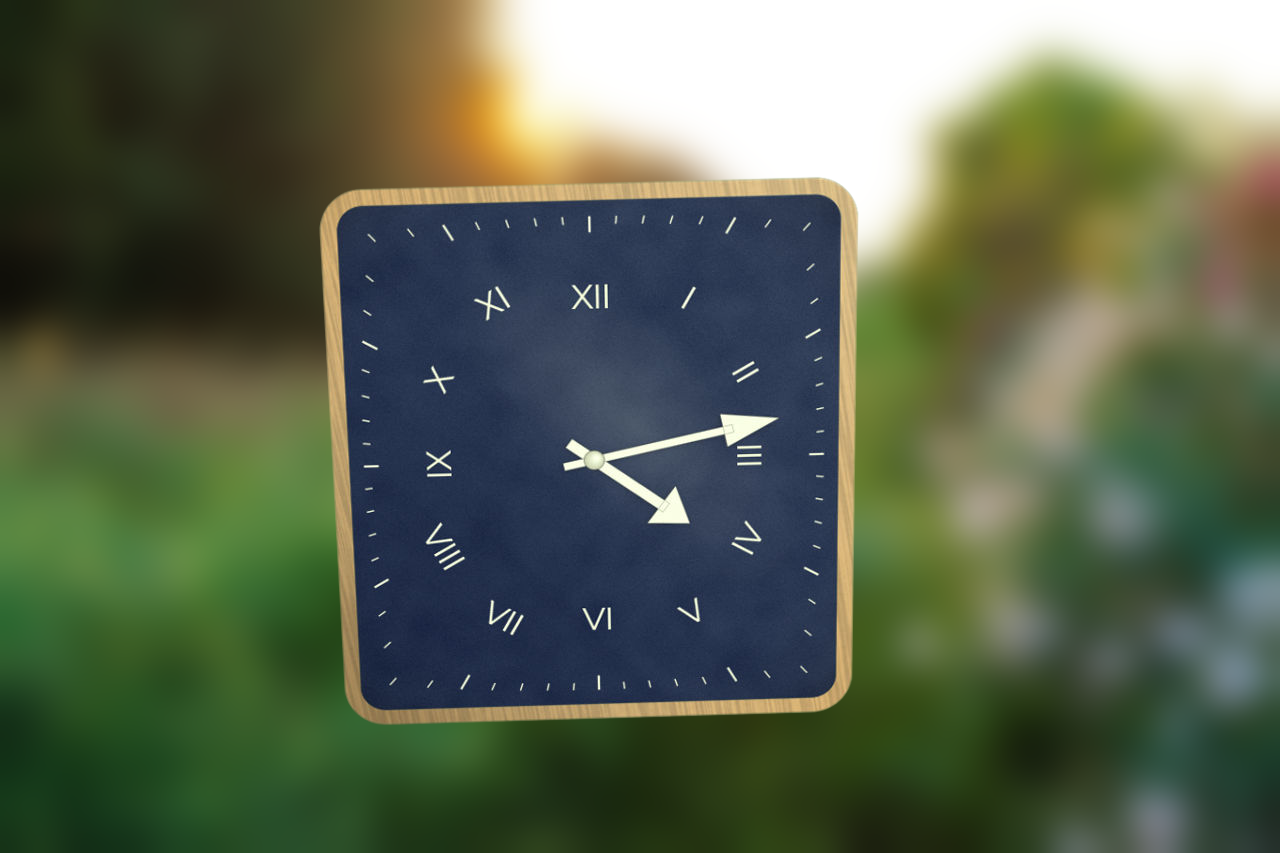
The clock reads 4,13
